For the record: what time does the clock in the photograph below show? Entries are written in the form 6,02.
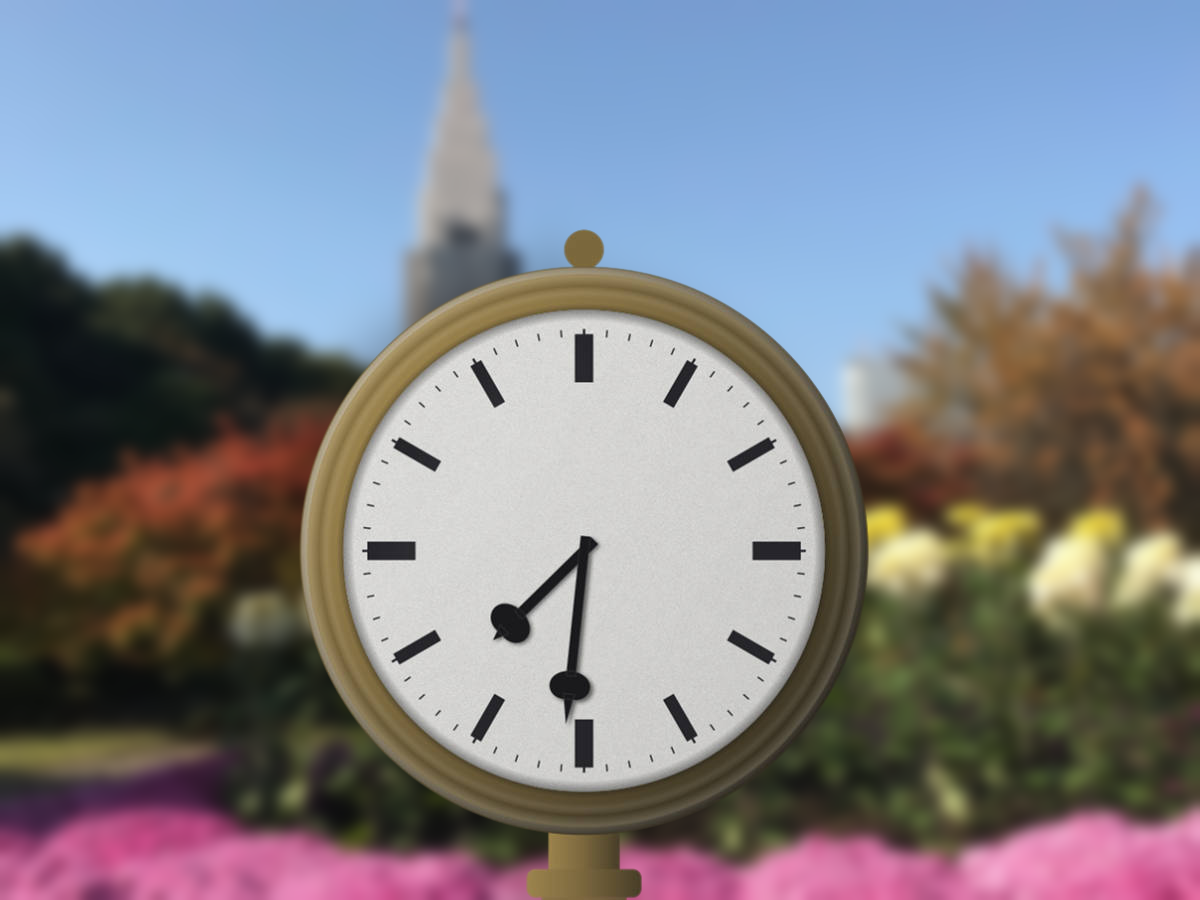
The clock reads 7,31
